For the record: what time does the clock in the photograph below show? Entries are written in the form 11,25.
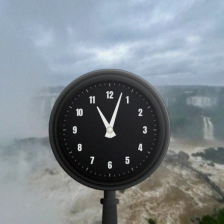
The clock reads 11,03
